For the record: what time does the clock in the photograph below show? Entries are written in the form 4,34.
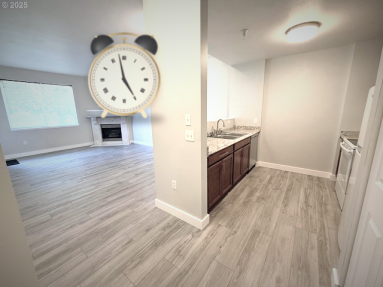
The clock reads 4,58
